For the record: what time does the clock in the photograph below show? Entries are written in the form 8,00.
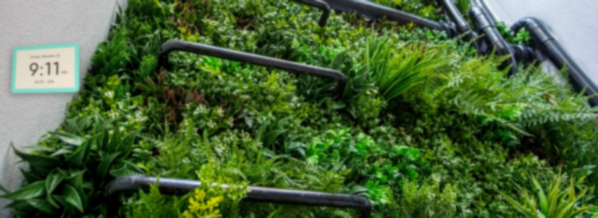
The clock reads 9,11
